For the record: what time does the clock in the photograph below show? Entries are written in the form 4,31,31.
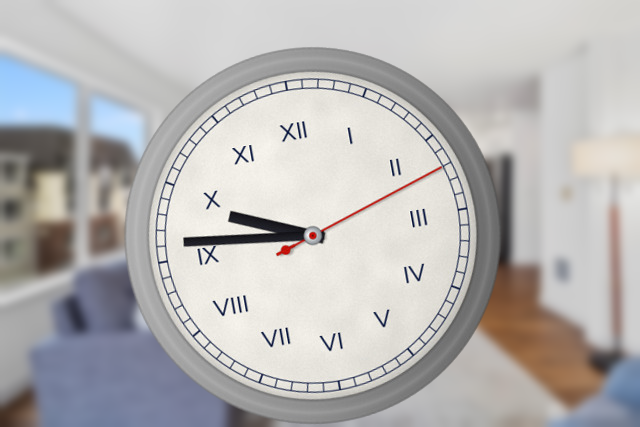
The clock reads 9,46,12
